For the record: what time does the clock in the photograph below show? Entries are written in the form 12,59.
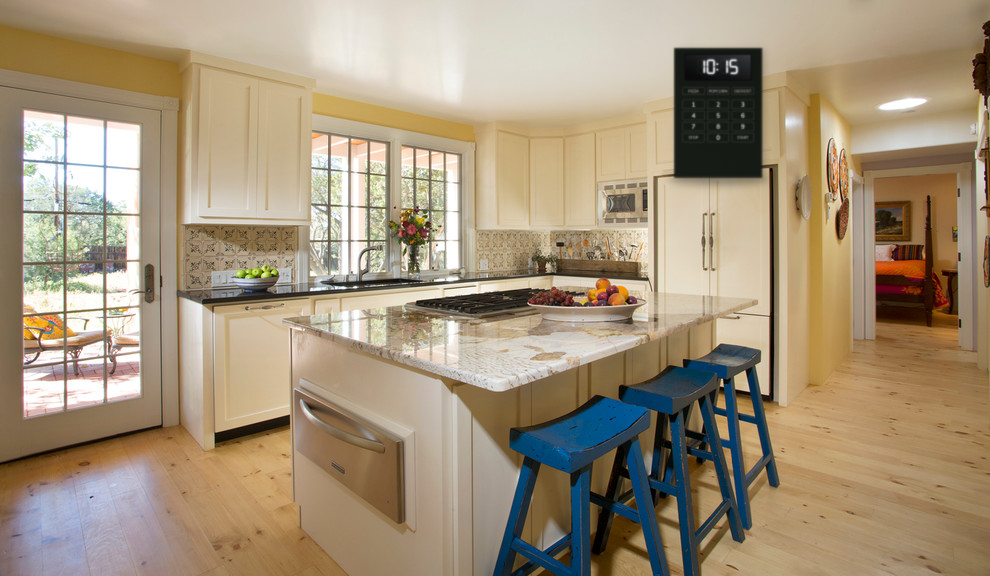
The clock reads 10,15
